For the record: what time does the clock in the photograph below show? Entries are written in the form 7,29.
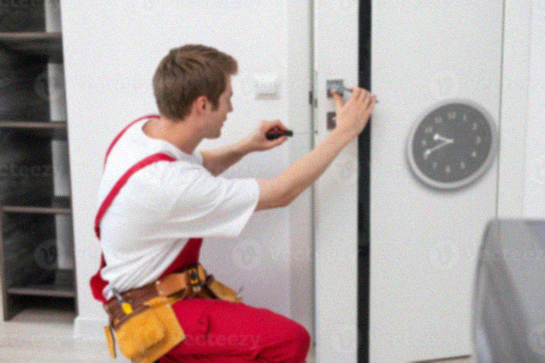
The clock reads 9,41
